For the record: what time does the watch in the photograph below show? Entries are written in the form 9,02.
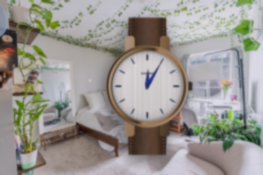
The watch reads 12,05
